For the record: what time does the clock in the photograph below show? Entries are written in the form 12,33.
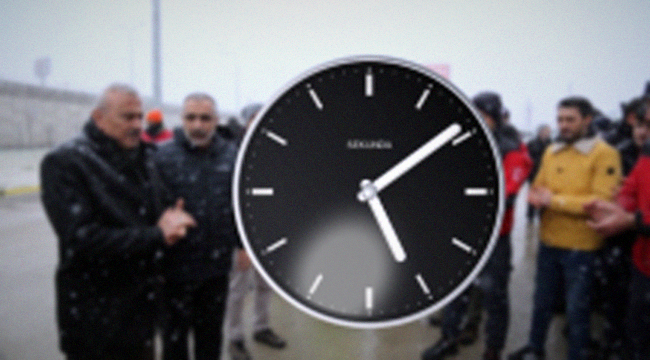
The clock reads 5,09
